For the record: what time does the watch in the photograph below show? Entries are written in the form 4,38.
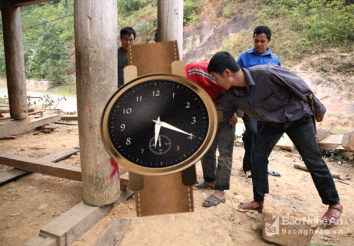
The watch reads 6,20
